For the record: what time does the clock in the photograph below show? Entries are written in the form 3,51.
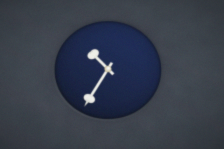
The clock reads 10,35
